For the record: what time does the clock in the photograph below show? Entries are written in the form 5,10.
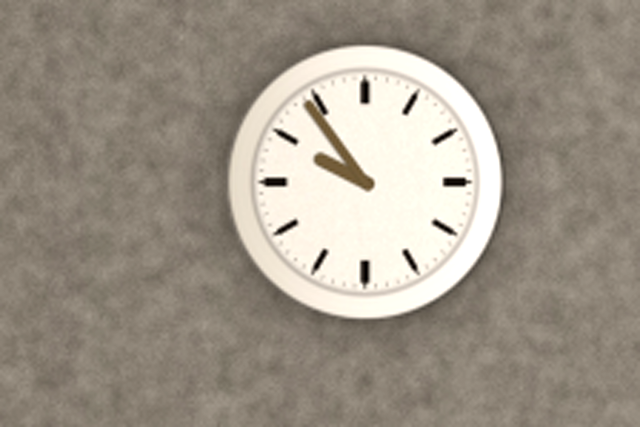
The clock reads 9,54
